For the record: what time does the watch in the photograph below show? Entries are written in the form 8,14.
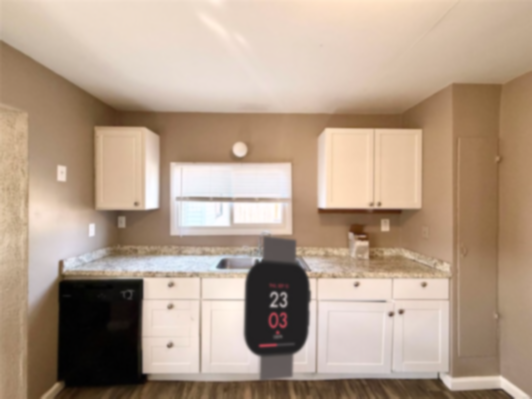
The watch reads 23,03
